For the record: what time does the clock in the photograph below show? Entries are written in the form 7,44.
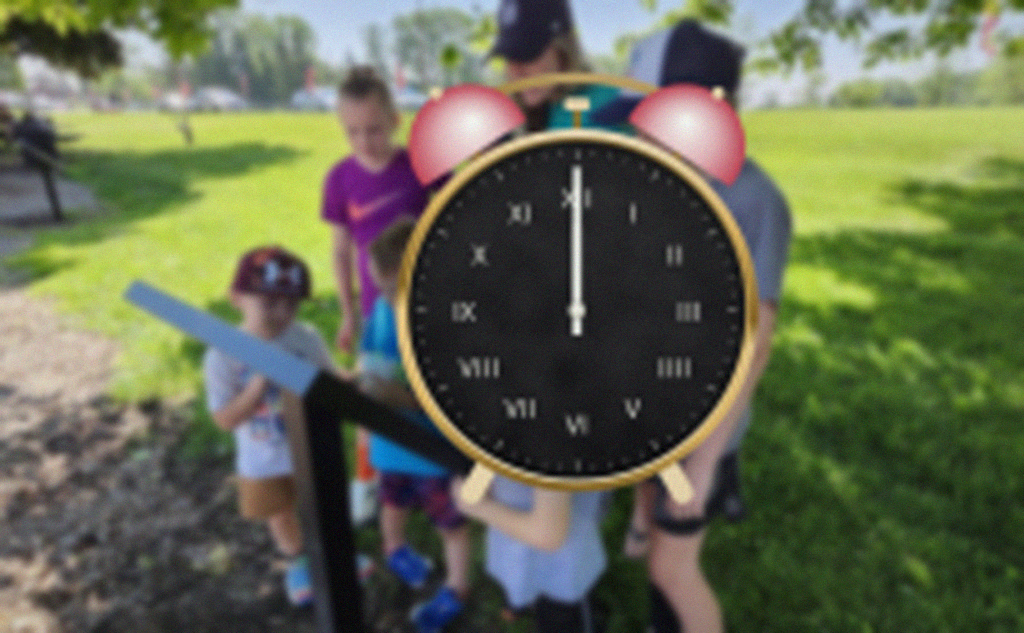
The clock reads 12,00
